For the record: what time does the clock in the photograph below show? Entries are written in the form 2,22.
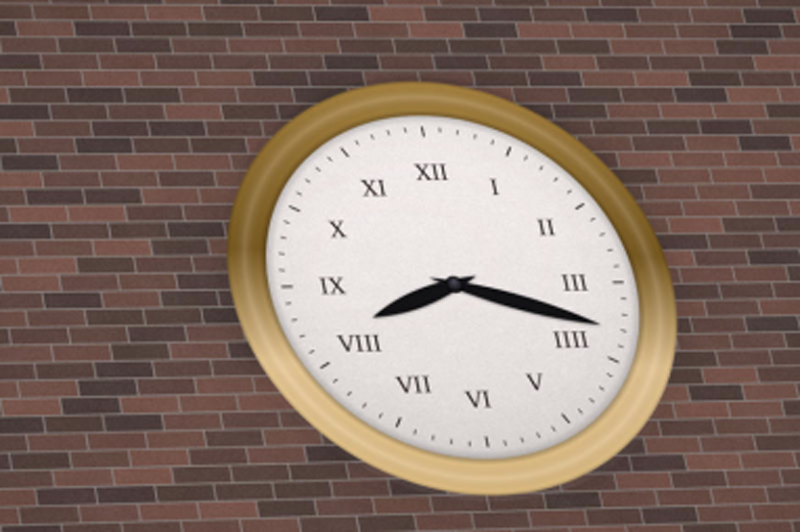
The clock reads 8,18
